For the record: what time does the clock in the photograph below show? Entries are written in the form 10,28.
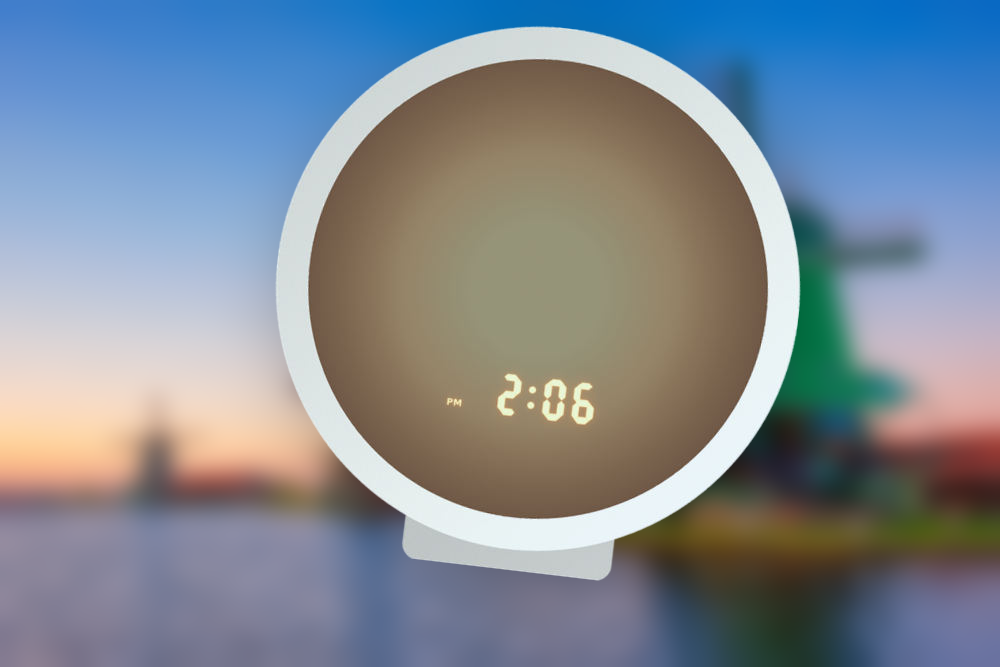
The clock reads 2,06
